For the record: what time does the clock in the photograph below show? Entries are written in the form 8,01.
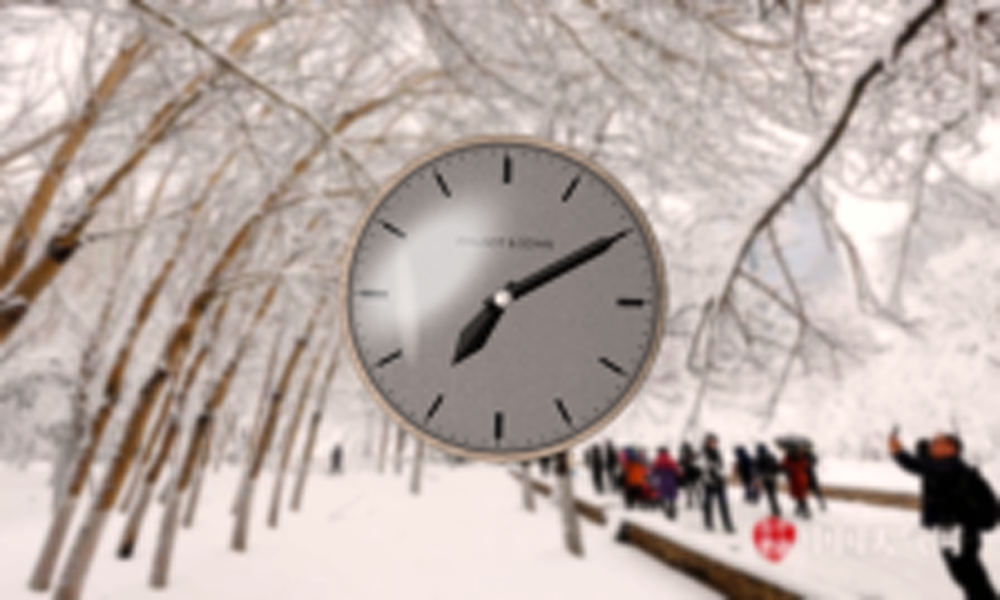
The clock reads 7,10
